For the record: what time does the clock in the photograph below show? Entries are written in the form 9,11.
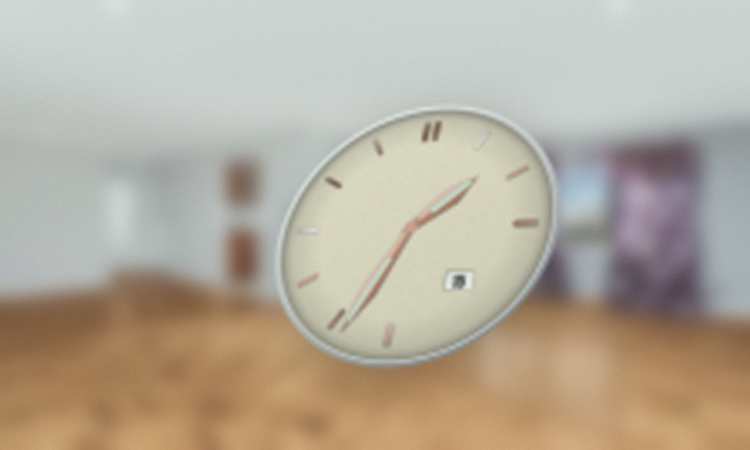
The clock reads 1,34
